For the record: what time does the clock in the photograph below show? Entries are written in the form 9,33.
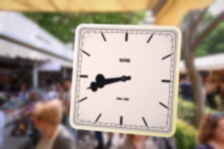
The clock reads 8,42
